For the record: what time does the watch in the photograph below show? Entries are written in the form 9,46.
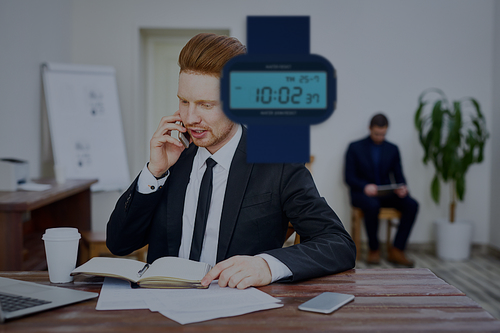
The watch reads 10,02
